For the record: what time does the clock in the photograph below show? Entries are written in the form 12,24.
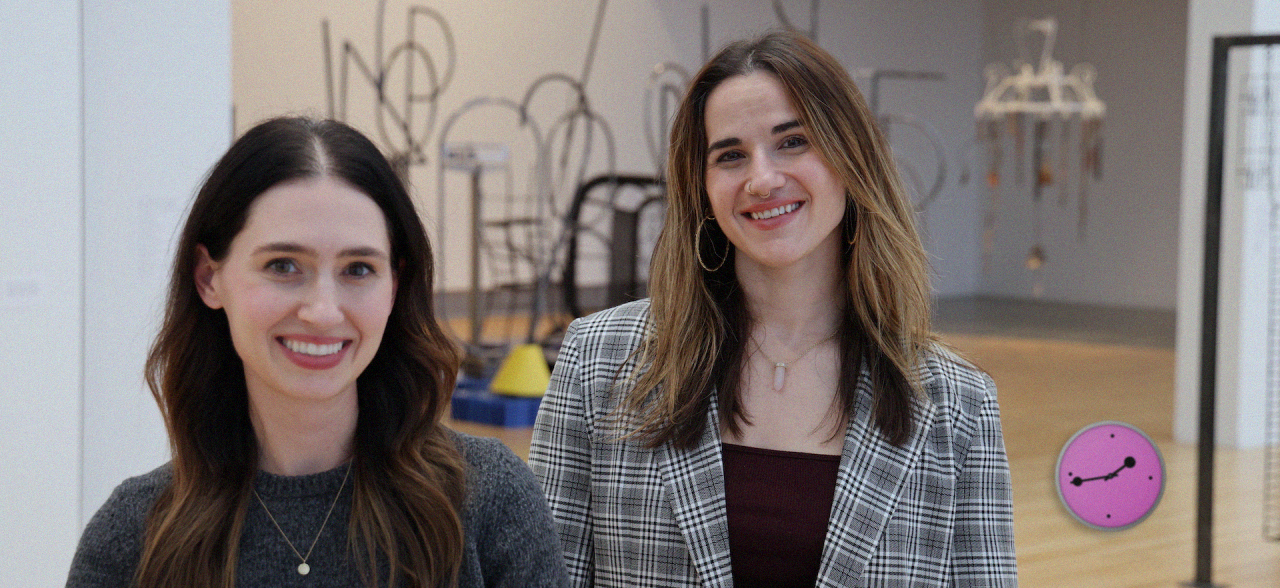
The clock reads 1,43
